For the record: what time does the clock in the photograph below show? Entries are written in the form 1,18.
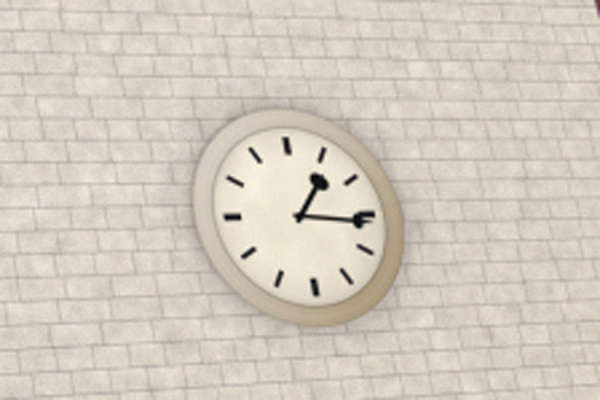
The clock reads 1,16
